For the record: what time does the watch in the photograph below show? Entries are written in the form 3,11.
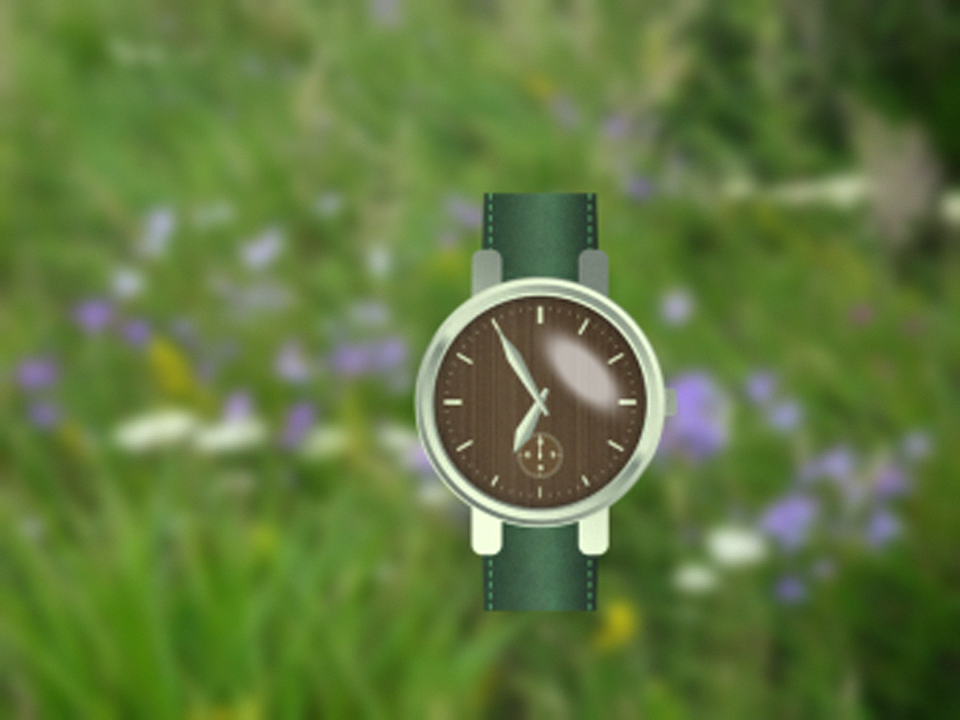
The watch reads 6,55
